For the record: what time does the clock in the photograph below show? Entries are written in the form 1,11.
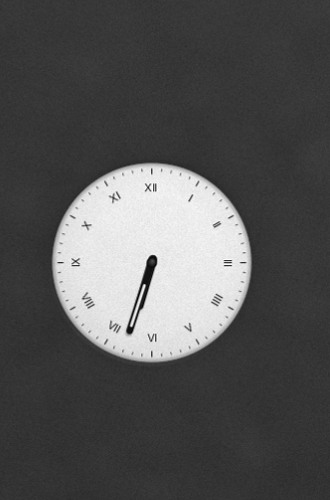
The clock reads 6,33
